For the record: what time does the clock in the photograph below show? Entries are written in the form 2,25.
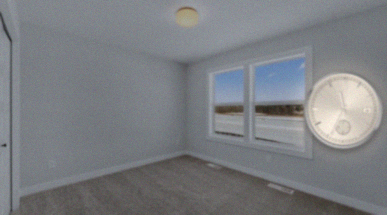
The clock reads 11,34
